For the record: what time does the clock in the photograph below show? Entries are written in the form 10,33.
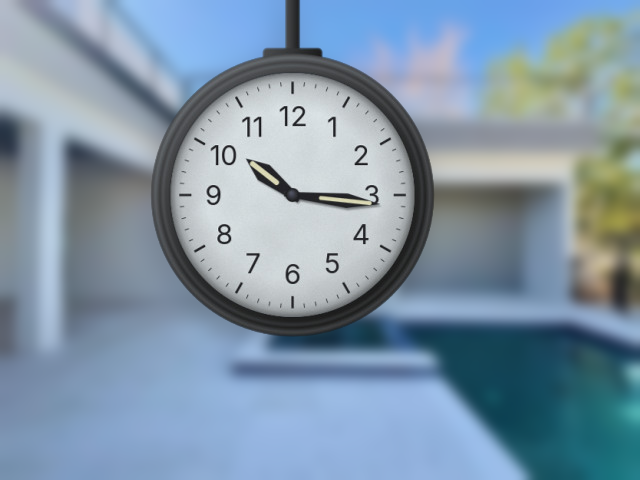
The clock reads 10,16
